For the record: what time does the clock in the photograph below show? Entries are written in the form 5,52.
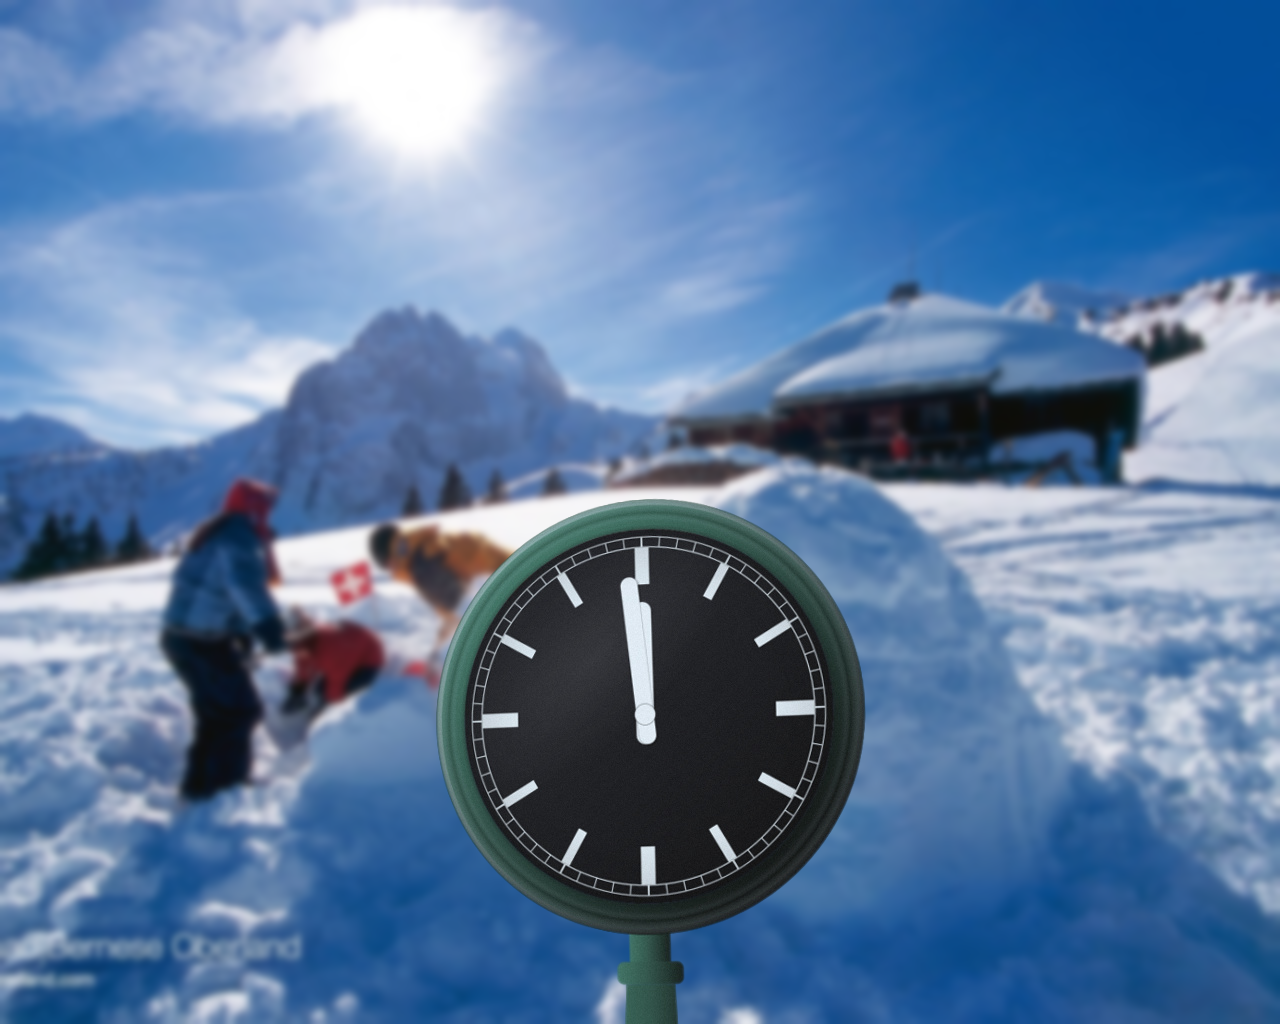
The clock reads 11,59
